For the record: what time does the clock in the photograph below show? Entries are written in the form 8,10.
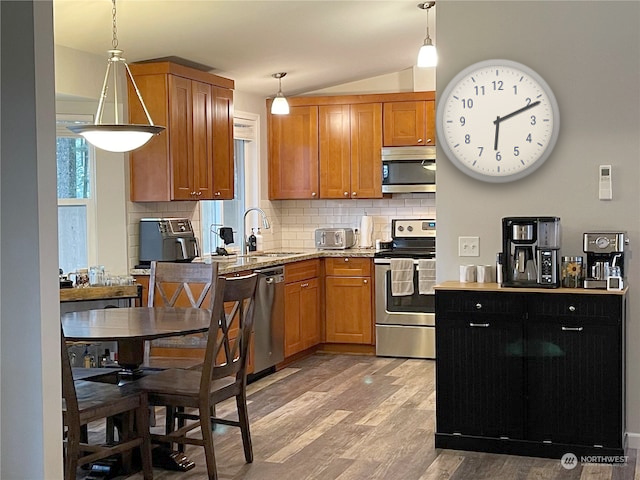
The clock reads 6,11
